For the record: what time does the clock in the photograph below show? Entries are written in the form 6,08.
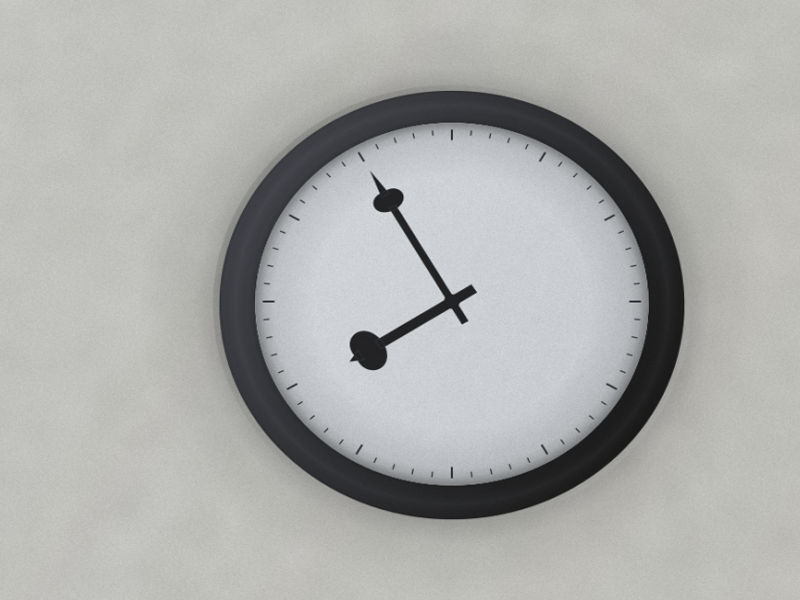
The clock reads 7,55
